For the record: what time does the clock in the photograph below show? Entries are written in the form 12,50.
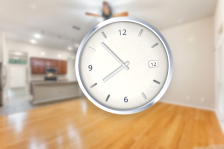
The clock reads 7,53
